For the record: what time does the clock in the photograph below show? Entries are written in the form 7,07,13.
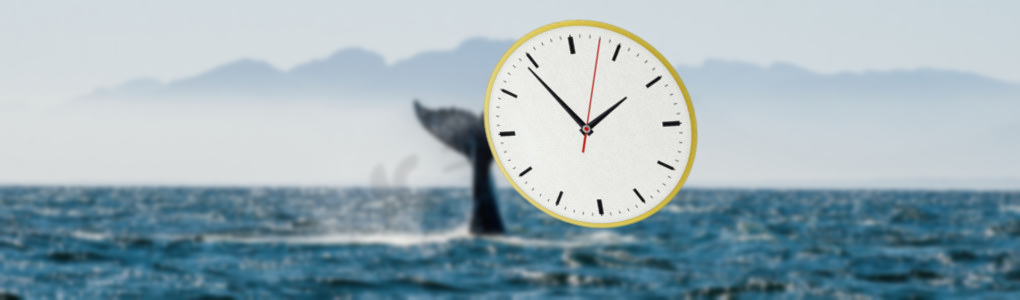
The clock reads 1,54,03
